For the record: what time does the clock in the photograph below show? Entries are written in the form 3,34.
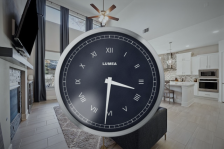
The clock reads 3,31
